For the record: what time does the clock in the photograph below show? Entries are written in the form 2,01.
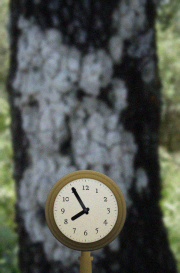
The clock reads 7,55
